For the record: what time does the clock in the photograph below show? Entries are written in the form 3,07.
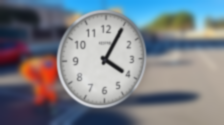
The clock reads 4,05
